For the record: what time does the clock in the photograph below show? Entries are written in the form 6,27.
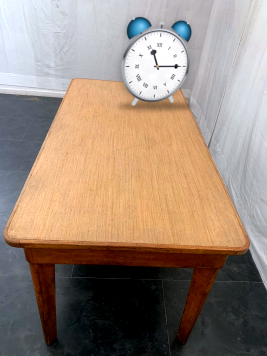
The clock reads 11,15
